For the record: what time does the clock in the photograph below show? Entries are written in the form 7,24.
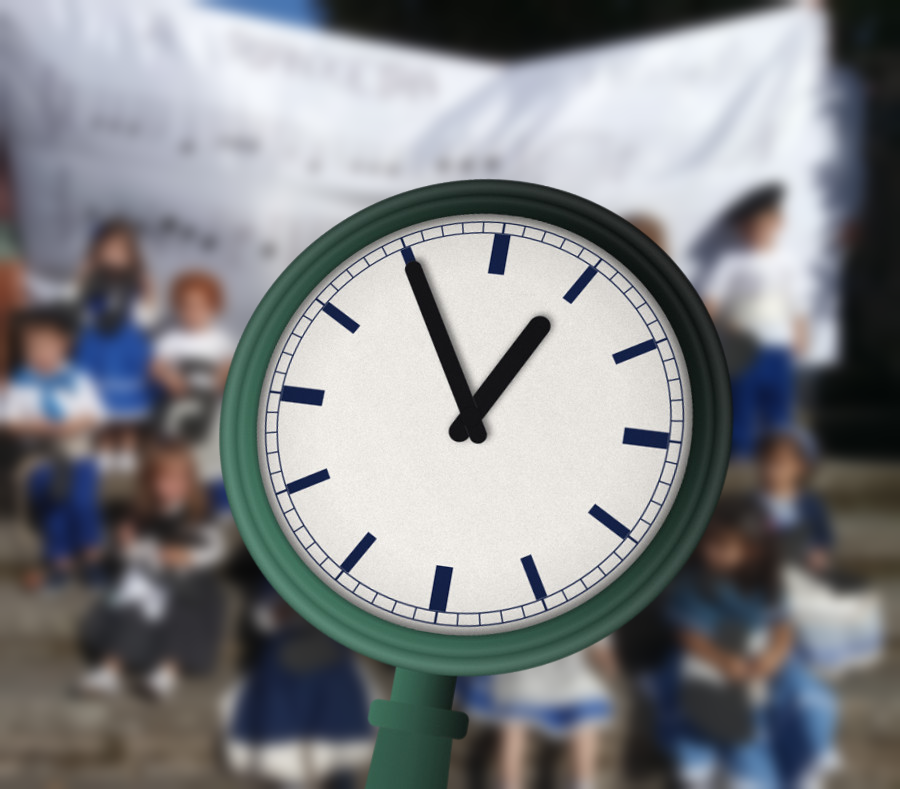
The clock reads 12,55
